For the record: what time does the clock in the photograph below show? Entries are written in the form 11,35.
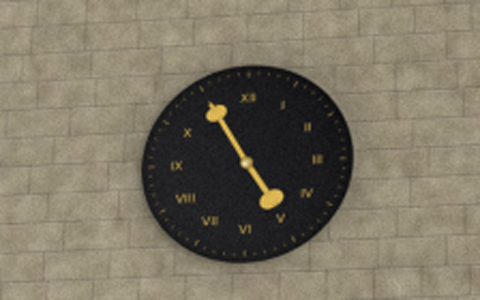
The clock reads 4,55
